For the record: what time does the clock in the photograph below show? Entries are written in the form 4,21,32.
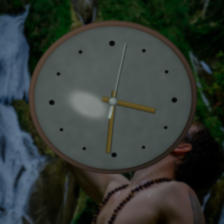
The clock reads 3,31,02
